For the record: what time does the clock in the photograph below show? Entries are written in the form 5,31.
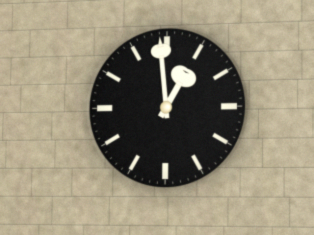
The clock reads 12,59
